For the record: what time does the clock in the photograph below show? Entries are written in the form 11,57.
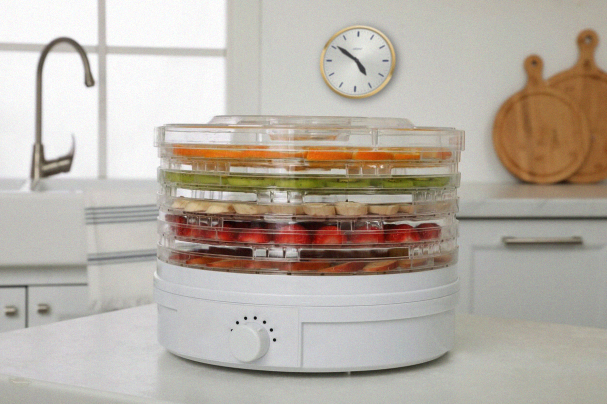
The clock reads 4,51
